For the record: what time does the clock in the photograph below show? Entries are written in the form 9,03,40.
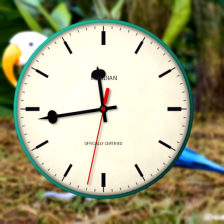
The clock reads 11,43,32
